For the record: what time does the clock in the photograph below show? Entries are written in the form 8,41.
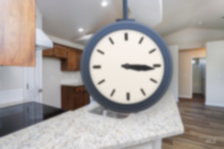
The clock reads 3,16
